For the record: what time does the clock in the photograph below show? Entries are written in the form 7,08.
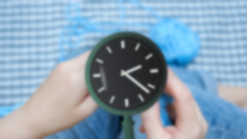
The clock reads 2,22
